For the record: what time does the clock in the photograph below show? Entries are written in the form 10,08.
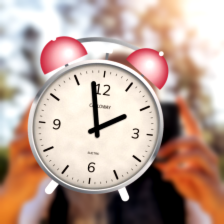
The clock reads 1,58
